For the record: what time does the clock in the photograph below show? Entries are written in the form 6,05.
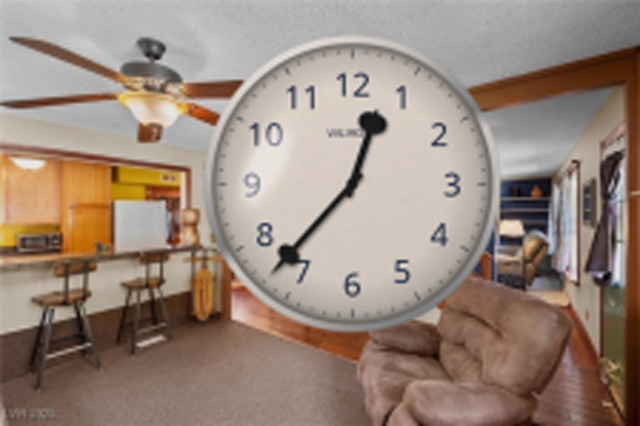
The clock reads 12,37
